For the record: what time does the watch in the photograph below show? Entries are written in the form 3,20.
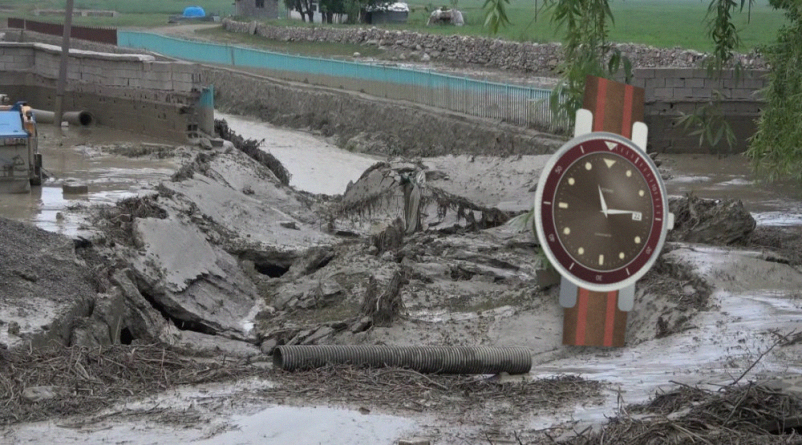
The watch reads 11,14
